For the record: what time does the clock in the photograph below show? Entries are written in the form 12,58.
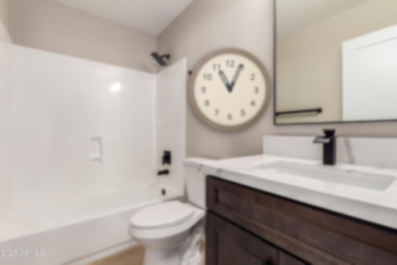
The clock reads 11,04
